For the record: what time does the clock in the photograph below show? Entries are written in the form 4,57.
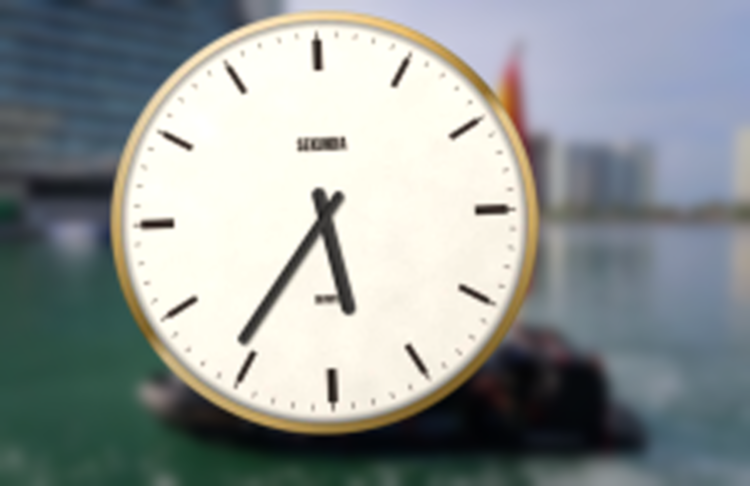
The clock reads 5,36
